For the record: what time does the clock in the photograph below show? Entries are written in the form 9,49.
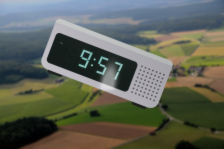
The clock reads 9,57
